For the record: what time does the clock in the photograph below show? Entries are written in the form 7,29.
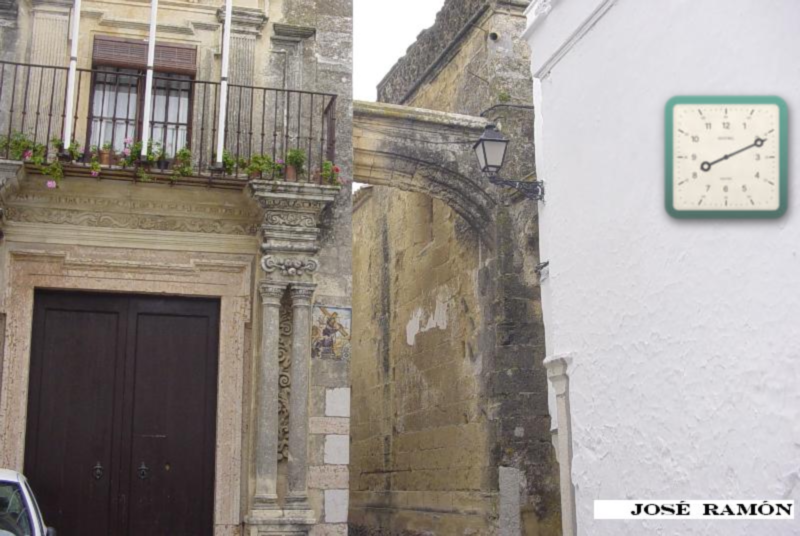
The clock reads 8,11
